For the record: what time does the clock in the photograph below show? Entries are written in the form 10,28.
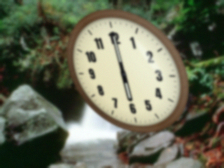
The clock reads 6,00
